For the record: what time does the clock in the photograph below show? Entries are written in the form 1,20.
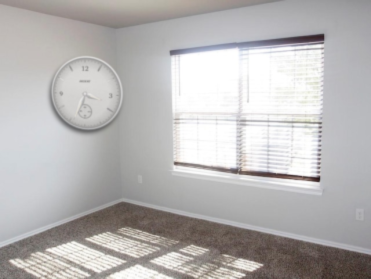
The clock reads 3,34
